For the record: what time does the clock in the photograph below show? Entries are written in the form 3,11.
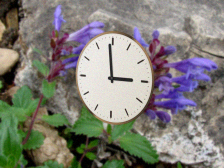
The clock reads 2,59
